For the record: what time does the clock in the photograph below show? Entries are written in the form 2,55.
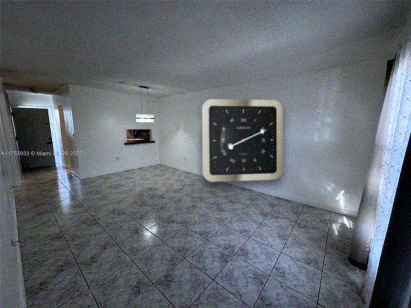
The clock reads 8,11
